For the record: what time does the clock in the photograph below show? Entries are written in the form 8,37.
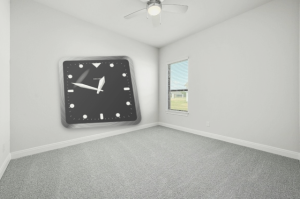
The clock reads 12,48
